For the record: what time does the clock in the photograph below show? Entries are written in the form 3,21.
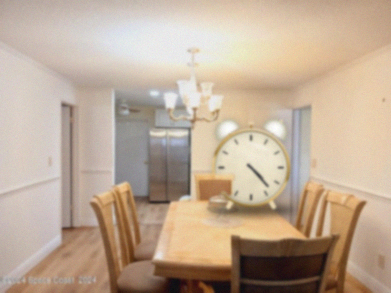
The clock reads 4,23
